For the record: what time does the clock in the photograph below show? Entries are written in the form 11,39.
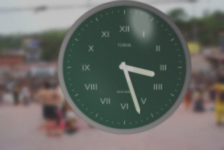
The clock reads 3,27
